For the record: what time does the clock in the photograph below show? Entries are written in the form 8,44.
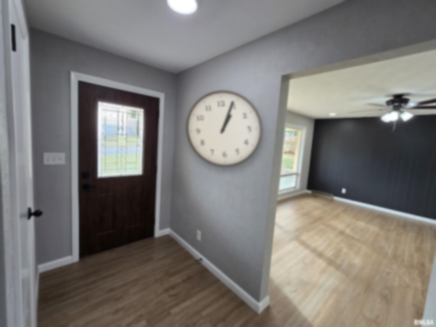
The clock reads 1,04
